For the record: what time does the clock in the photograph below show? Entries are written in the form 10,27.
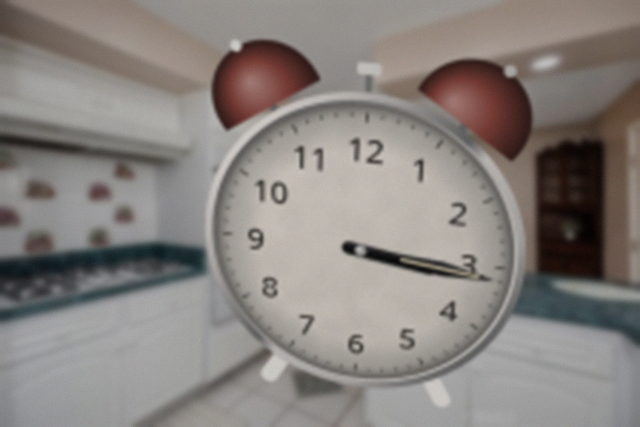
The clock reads 3,16
